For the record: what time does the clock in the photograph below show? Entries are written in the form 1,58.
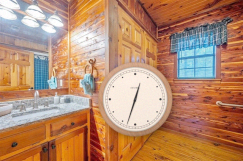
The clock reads 12,33
